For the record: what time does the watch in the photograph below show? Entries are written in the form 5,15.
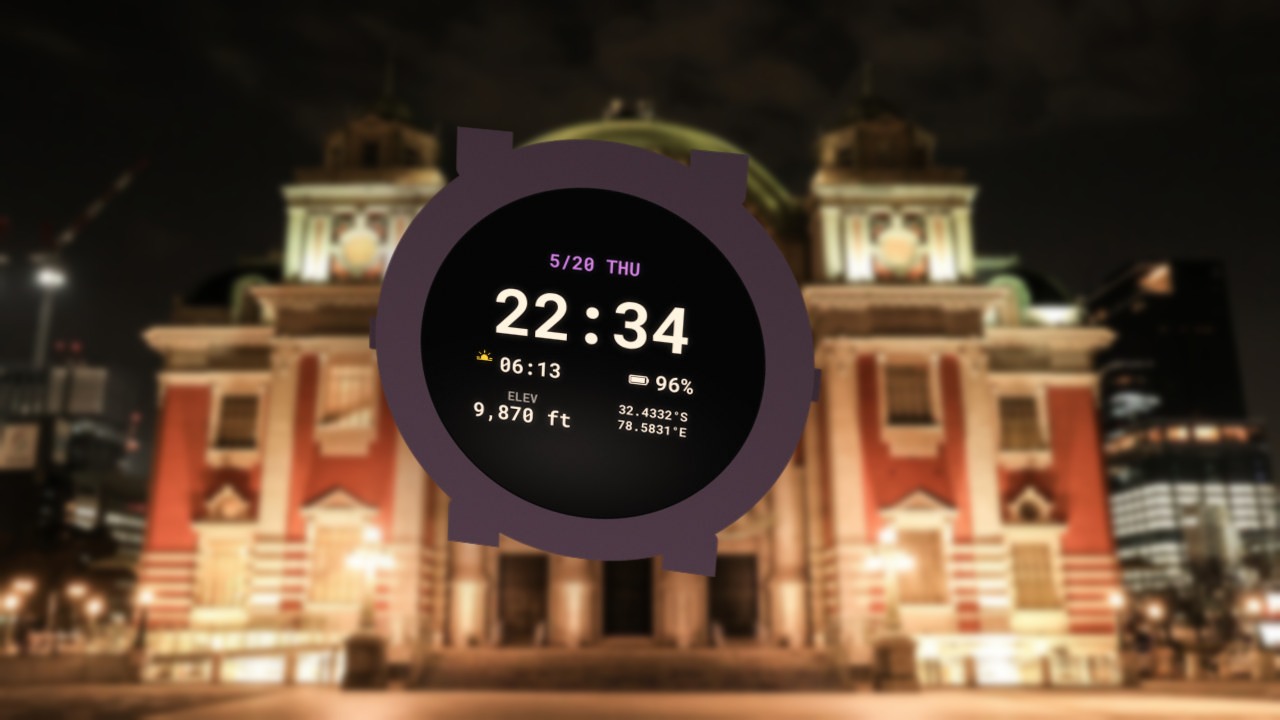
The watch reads 22,34
